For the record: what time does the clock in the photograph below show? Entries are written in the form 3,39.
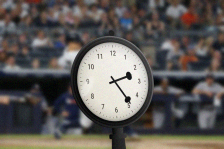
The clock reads 2,24
